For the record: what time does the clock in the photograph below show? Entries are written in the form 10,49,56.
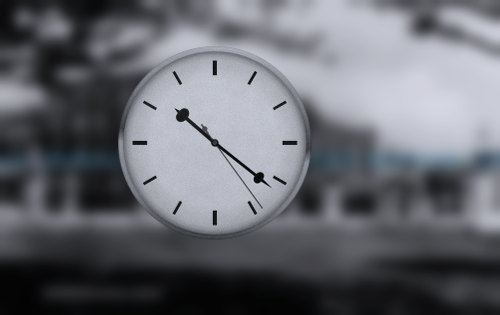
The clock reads 10,21,24
